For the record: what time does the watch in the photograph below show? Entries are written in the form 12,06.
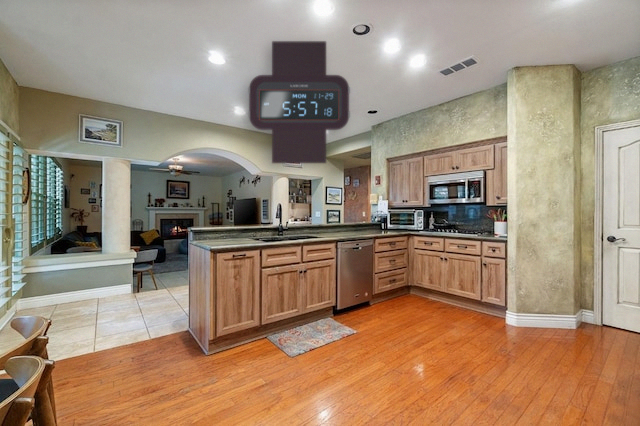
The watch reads 5,57
